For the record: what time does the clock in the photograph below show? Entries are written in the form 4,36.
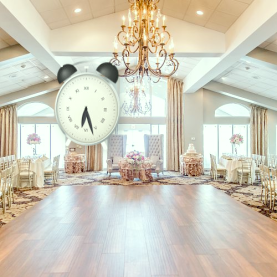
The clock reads 6,27
